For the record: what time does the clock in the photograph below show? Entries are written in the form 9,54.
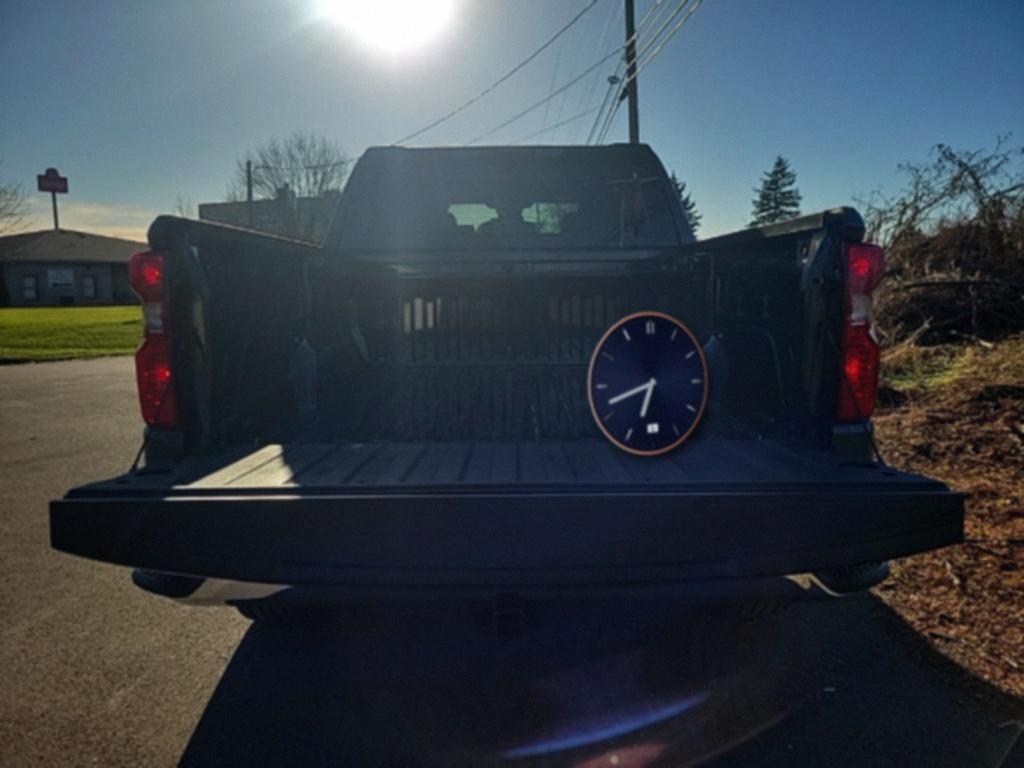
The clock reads 6,42
